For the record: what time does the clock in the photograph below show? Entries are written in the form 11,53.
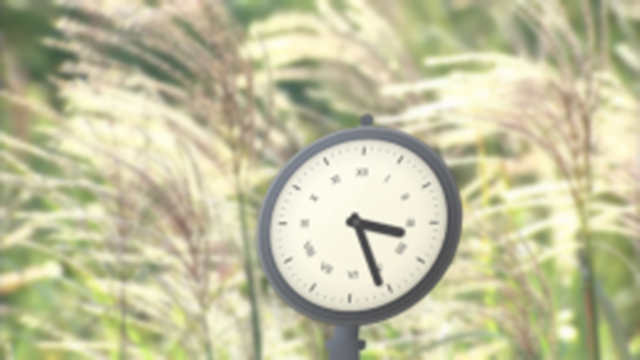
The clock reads 3,26
